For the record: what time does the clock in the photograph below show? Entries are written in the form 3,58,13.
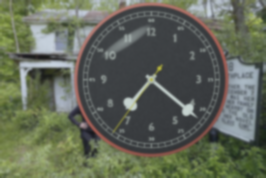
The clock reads 7,21,36
